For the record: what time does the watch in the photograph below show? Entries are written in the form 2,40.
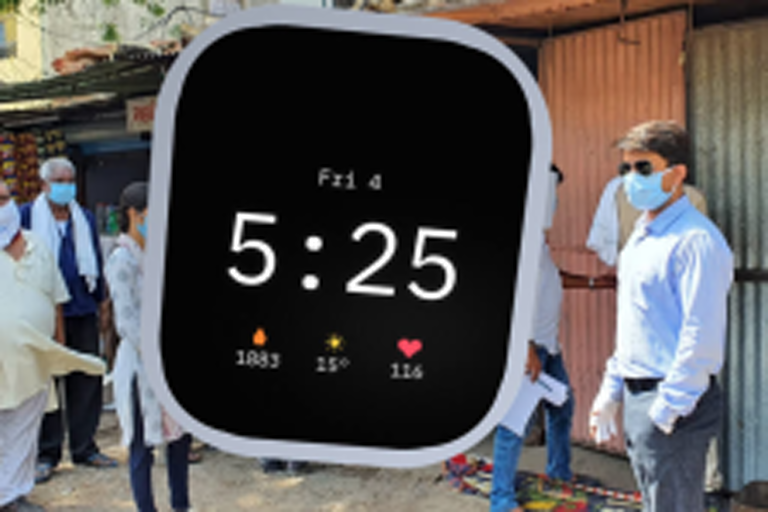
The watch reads 5,25
